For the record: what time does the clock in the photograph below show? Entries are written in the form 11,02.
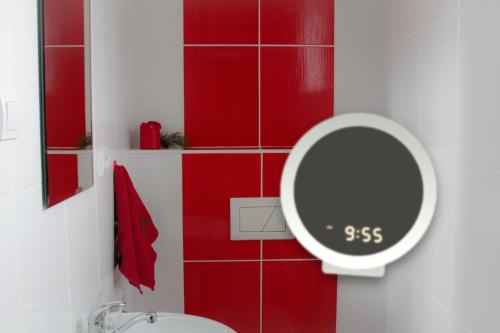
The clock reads 9,55
